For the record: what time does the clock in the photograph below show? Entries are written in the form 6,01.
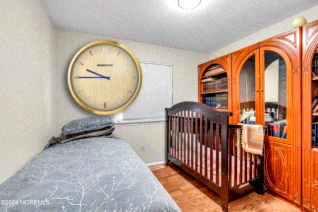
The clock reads 9,45
